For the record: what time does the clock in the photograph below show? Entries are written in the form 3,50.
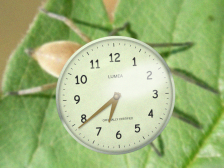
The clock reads 6,39
